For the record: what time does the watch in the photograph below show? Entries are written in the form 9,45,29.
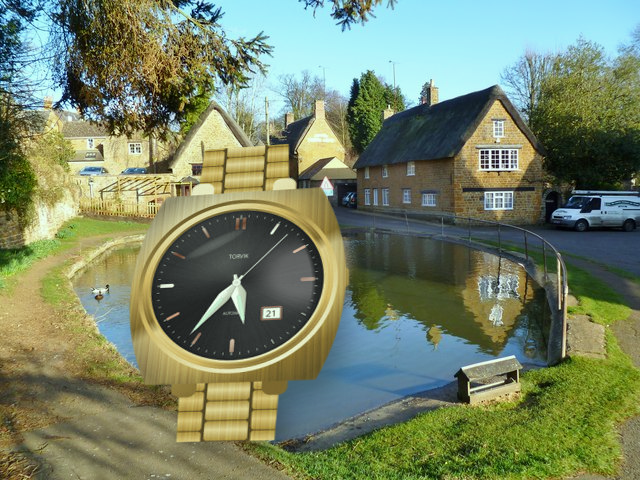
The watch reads 5,36,07
